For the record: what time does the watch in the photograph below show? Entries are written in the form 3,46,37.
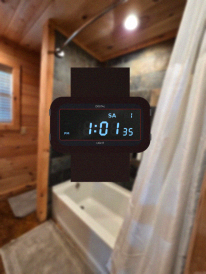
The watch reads 1,01,35
